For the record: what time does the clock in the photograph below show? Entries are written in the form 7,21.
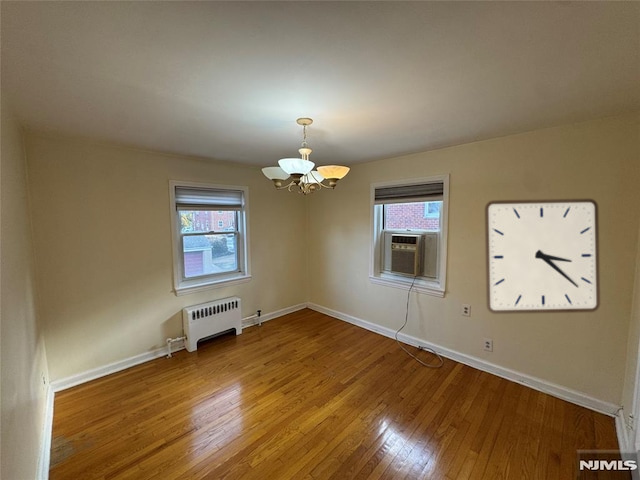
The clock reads 3,22
